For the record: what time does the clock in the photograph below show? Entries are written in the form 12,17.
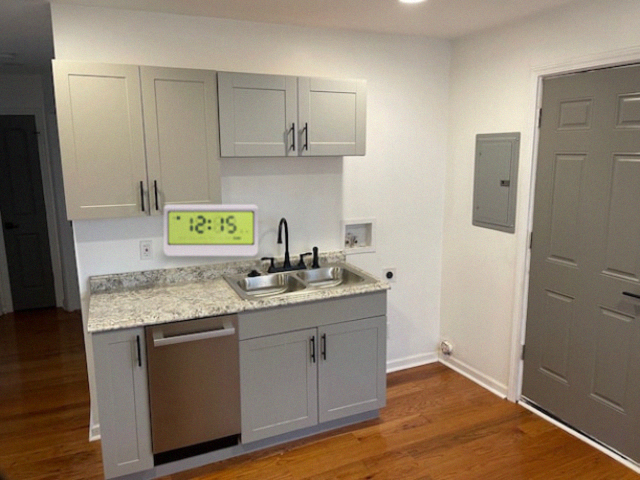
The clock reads 12,15
